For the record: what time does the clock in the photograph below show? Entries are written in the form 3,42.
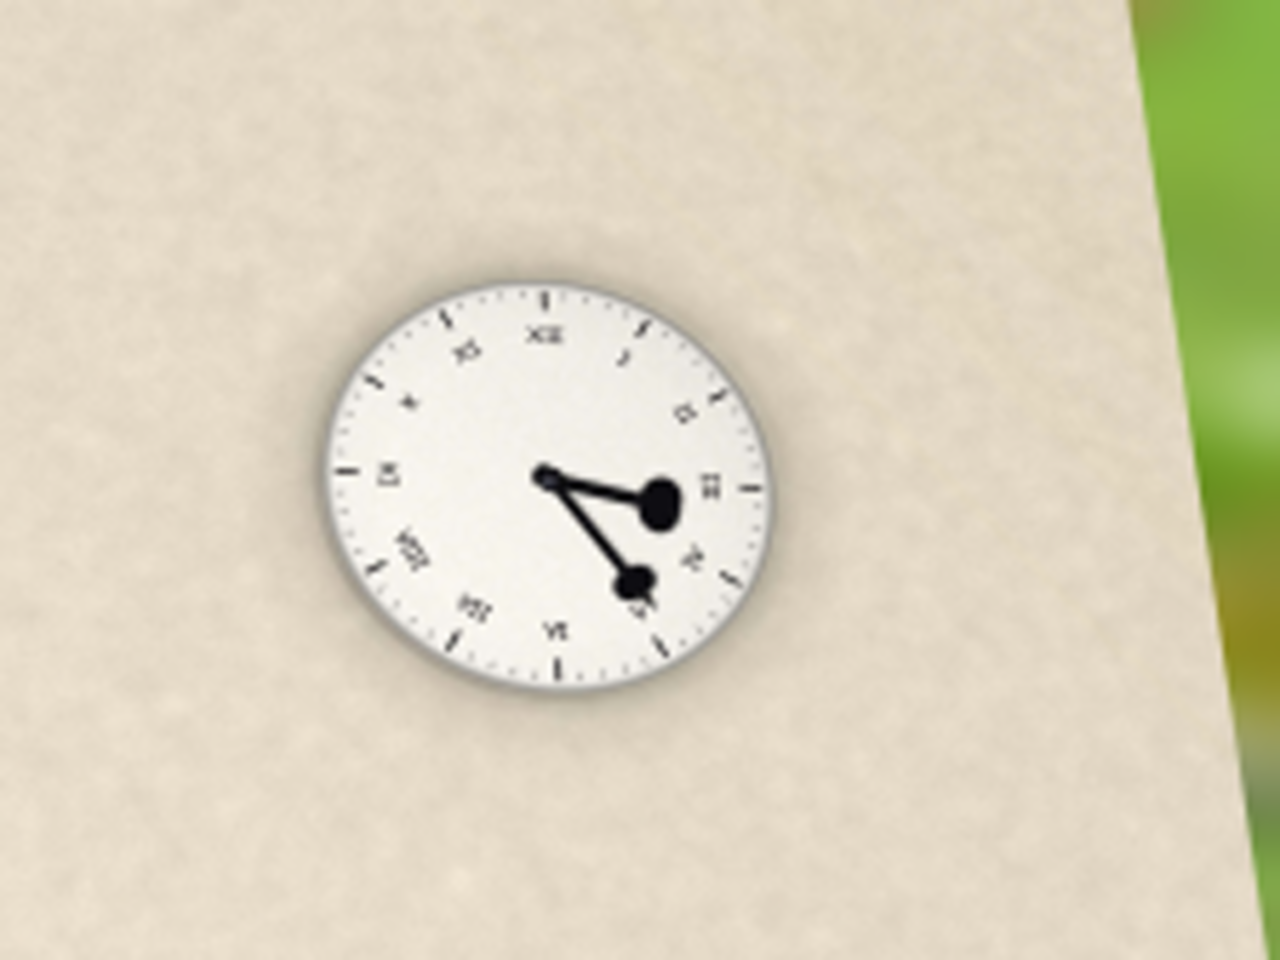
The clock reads 3,24
